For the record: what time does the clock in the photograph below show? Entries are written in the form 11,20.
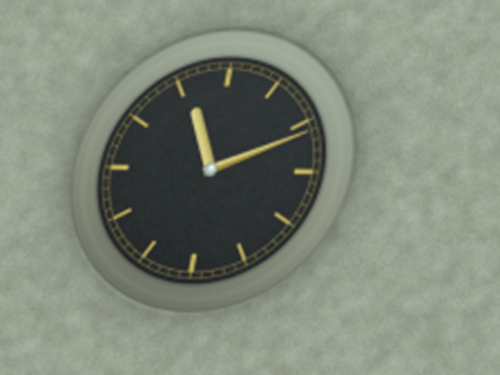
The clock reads 11,11
